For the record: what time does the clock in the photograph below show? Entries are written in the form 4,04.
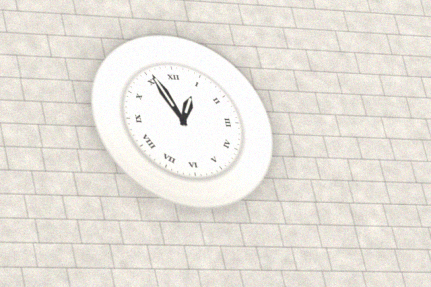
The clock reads 12,56
